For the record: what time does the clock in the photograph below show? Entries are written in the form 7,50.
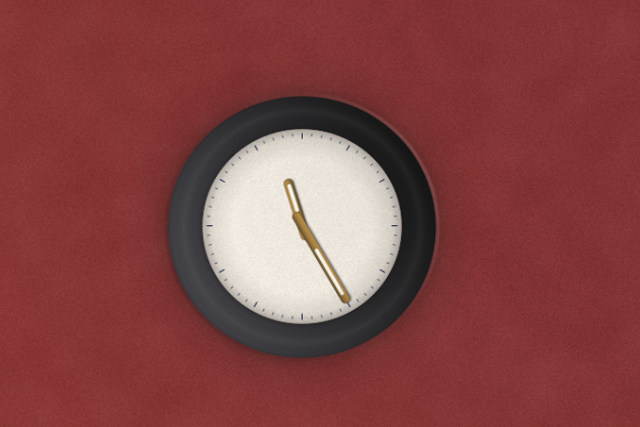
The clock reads 11,25
